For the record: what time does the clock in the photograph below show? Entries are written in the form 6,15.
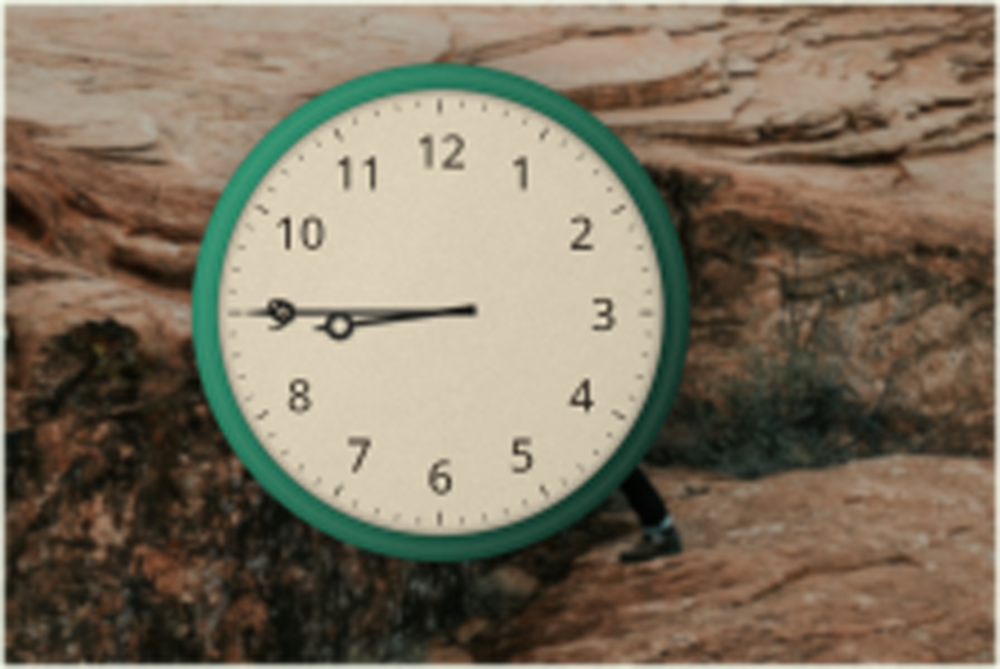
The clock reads 8,45
